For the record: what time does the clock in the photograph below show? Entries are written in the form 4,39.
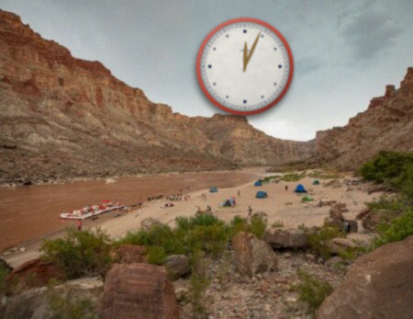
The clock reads 12,04
